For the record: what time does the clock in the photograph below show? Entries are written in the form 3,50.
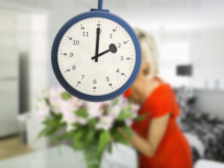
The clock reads 2,00
